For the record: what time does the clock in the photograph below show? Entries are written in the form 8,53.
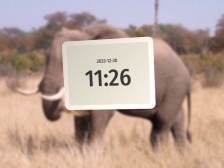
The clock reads 11,26
